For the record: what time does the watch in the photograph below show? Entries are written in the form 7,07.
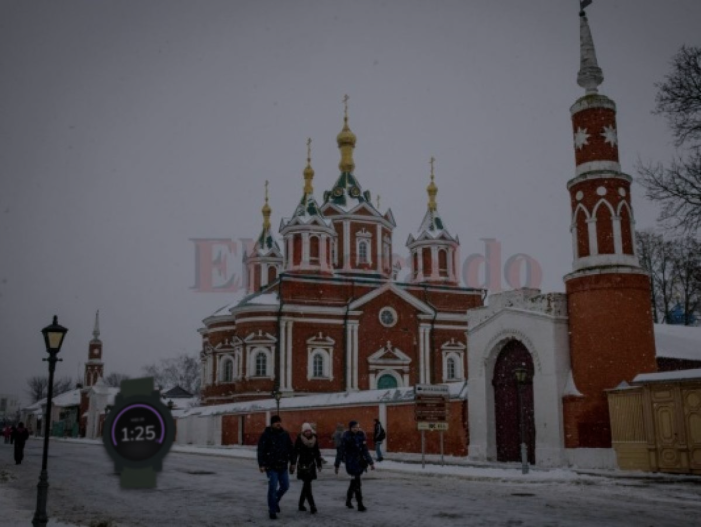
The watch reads 1,25
